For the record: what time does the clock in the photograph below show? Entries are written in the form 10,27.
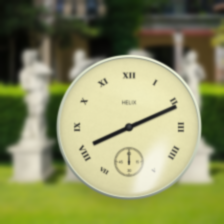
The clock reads 8,11
